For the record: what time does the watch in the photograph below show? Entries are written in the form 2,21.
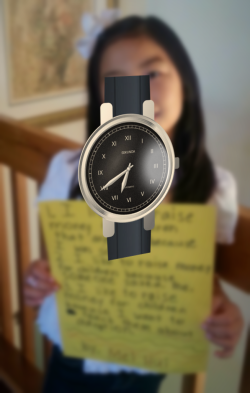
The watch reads 6,40
